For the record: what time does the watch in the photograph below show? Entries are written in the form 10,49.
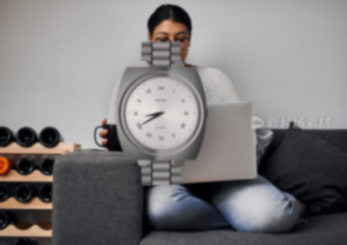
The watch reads 8,40
